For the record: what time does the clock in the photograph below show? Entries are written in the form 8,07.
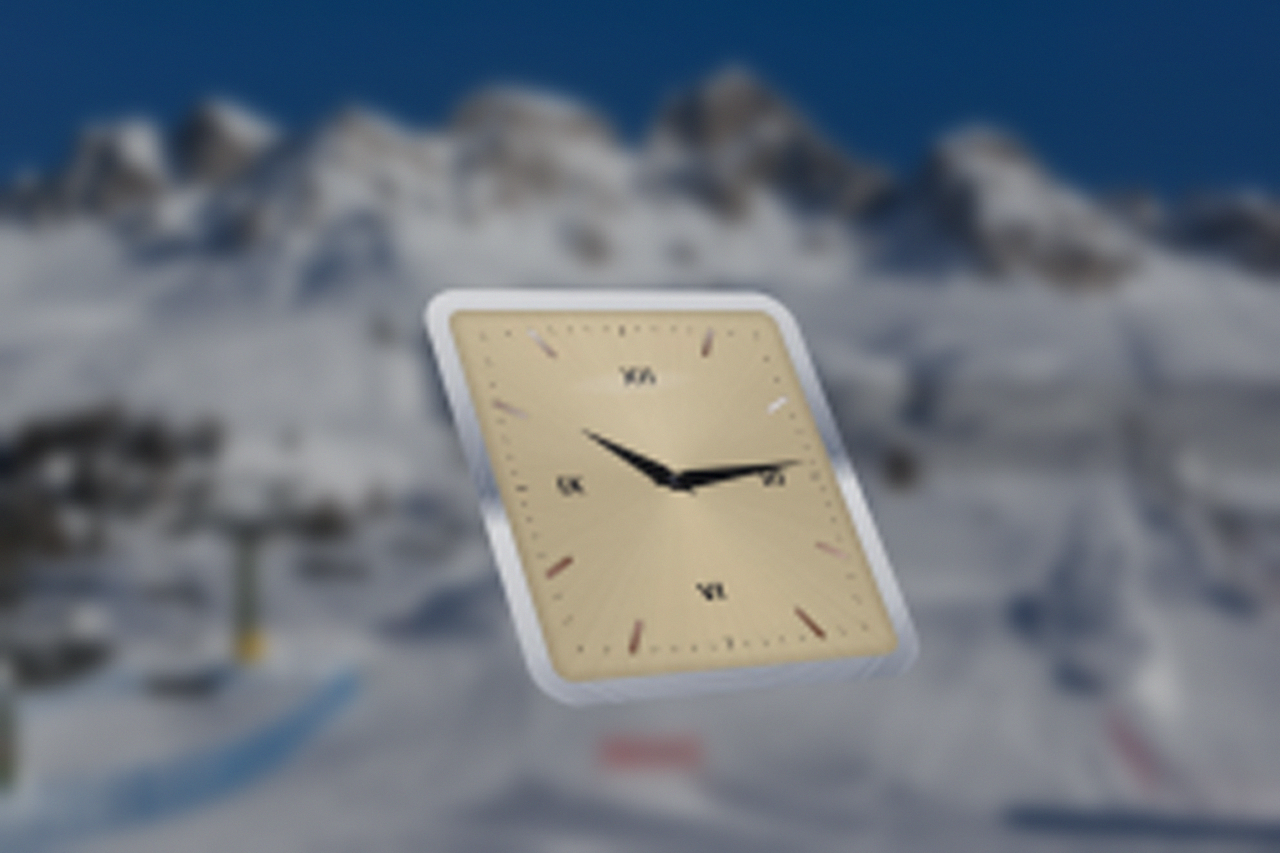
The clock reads 10,14
